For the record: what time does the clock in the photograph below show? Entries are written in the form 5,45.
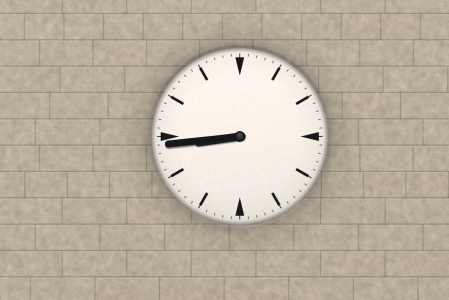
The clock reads 8,44
